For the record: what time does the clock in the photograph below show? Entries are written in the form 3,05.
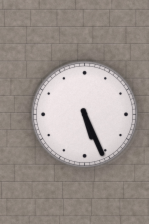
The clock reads 5,26
